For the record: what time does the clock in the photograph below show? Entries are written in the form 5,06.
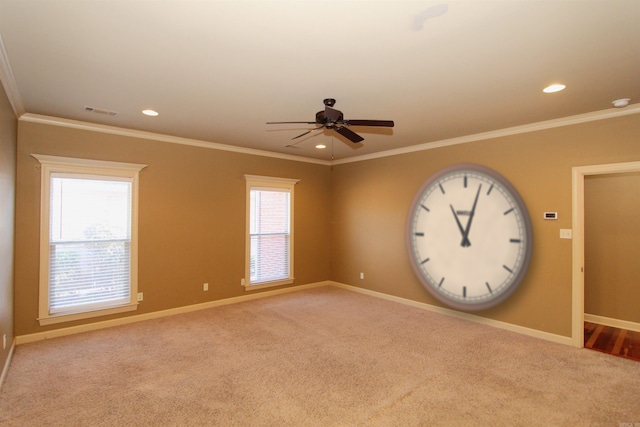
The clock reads 11,03
